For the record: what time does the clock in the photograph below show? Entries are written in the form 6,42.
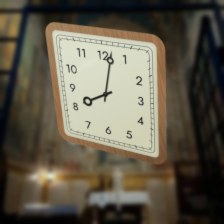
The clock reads 8,02
